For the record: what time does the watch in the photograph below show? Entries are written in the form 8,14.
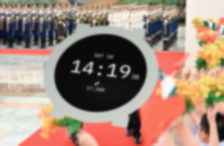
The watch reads 14,19
